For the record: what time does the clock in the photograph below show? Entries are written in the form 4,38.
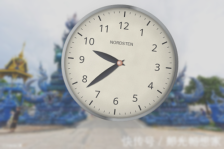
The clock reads 9,38
